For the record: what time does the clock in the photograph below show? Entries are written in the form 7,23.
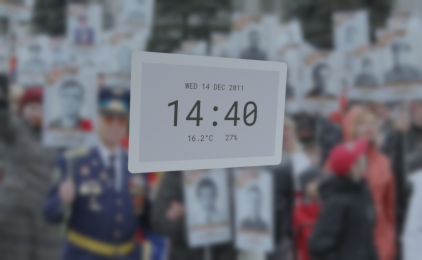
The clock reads 14,40
